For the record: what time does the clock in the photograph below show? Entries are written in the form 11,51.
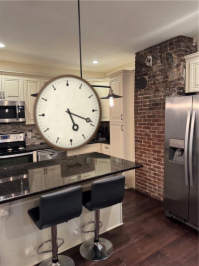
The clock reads 5,19
